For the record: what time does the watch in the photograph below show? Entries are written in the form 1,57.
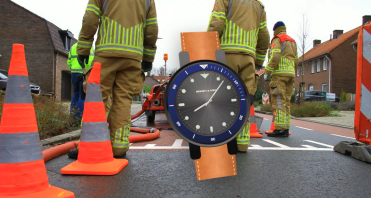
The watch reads 8,07
